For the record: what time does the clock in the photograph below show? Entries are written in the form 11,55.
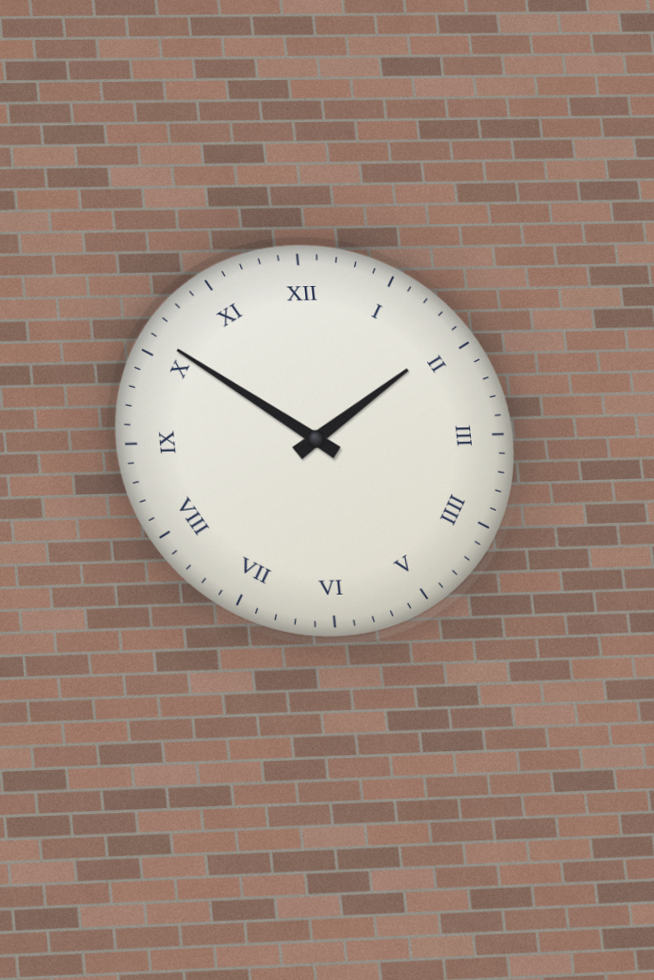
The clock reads 1,51
